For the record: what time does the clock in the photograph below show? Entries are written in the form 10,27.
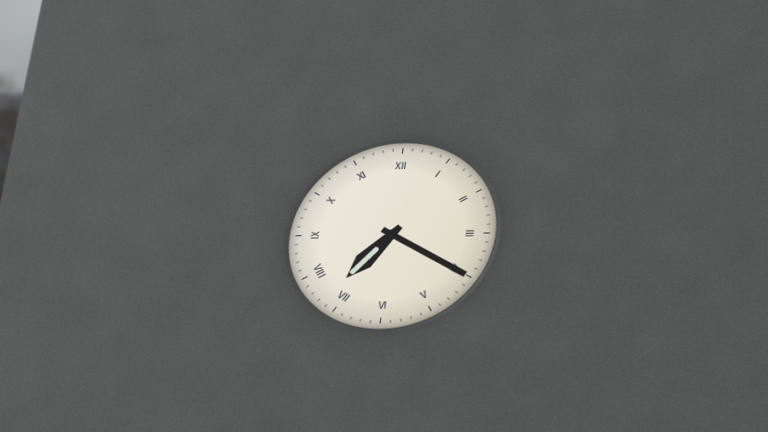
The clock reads 7,20
